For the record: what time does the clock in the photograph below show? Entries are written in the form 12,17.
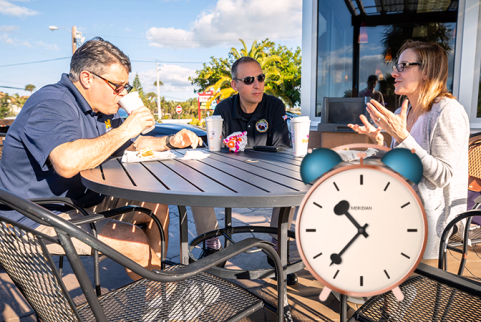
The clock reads 10,37
